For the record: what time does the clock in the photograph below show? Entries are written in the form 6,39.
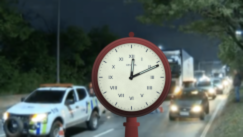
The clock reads 12,11
